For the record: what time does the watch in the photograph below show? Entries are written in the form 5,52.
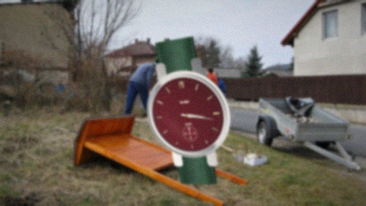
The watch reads 3,17
